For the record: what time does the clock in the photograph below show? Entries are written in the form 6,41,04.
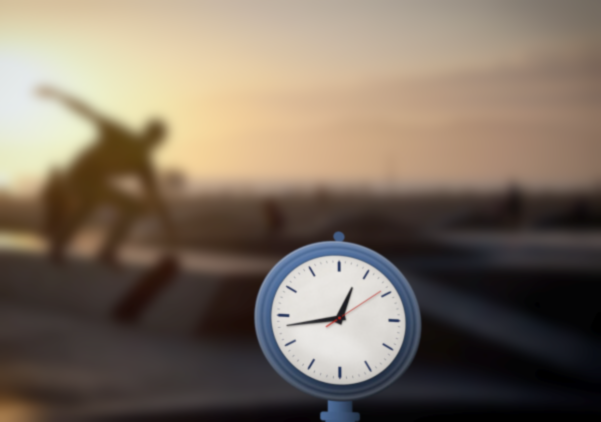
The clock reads 12,43,09
